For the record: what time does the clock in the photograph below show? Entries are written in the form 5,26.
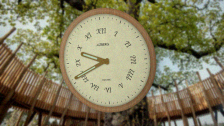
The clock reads 9,41
